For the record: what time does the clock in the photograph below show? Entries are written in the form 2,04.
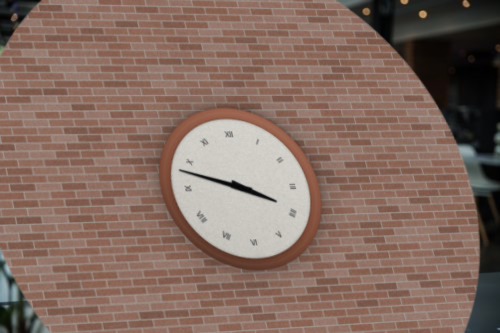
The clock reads 3,48
